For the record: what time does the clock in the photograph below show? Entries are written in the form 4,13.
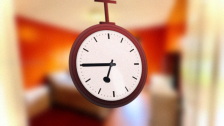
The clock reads 6,45
